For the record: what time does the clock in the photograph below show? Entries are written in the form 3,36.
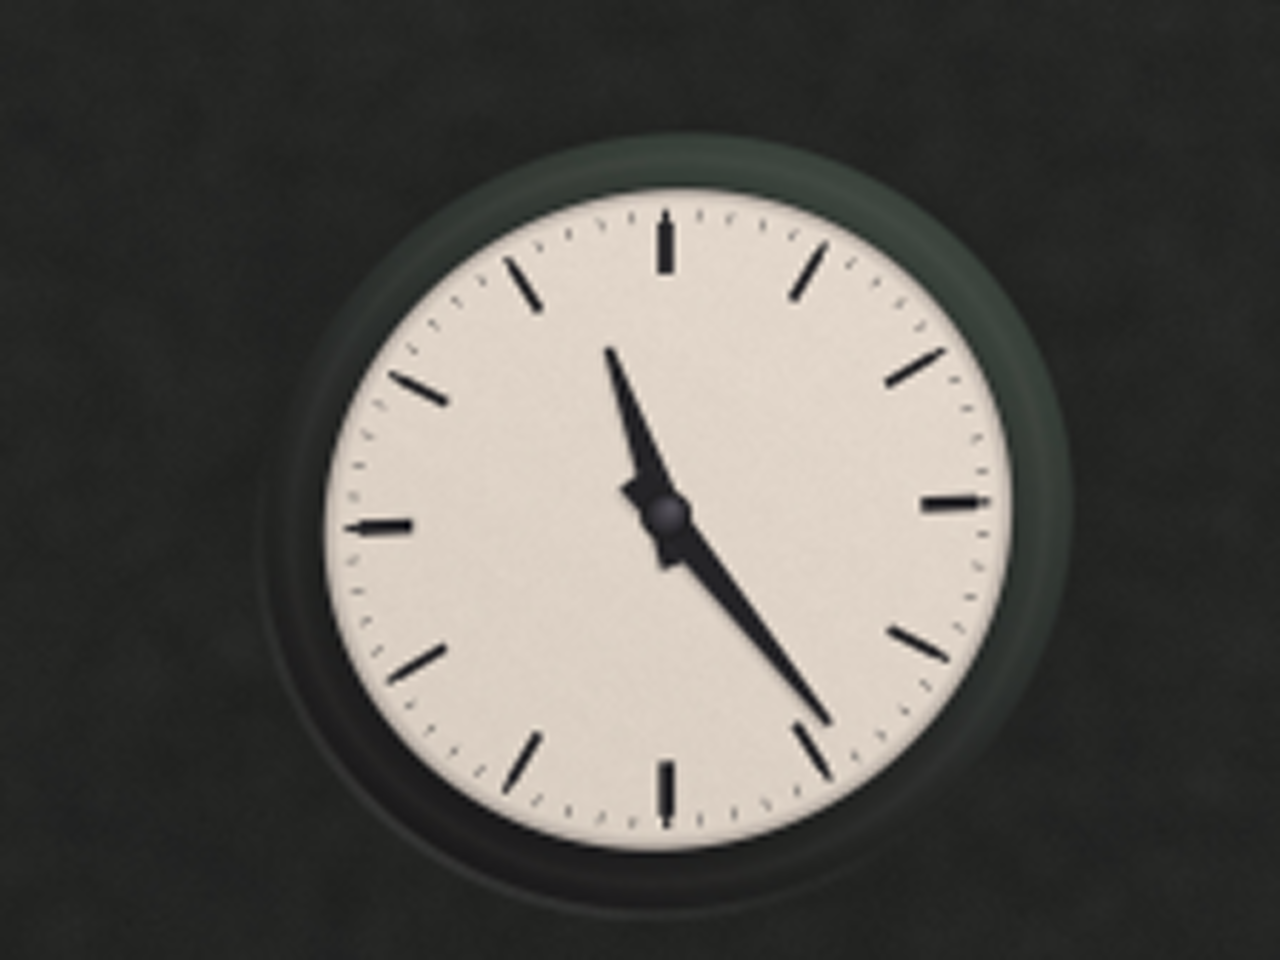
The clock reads 11,24
